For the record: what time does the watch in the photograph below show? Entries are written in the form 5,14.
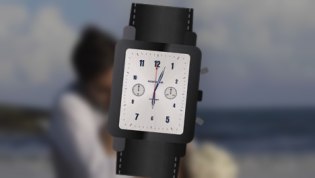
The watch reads 6,03
